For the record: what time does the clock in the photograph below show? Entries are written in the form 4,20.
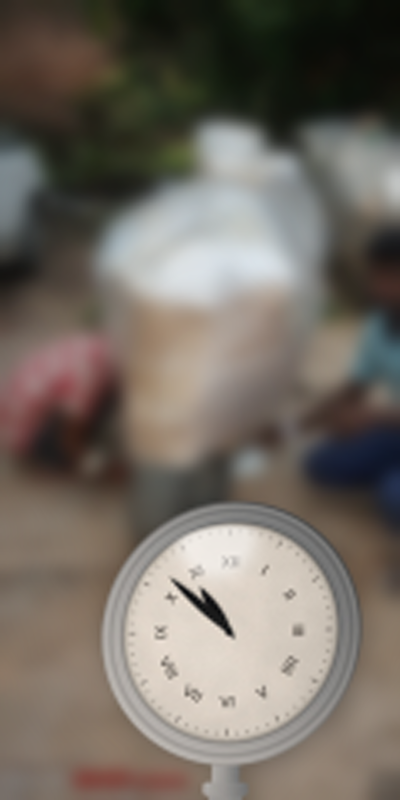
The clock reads 10,52
